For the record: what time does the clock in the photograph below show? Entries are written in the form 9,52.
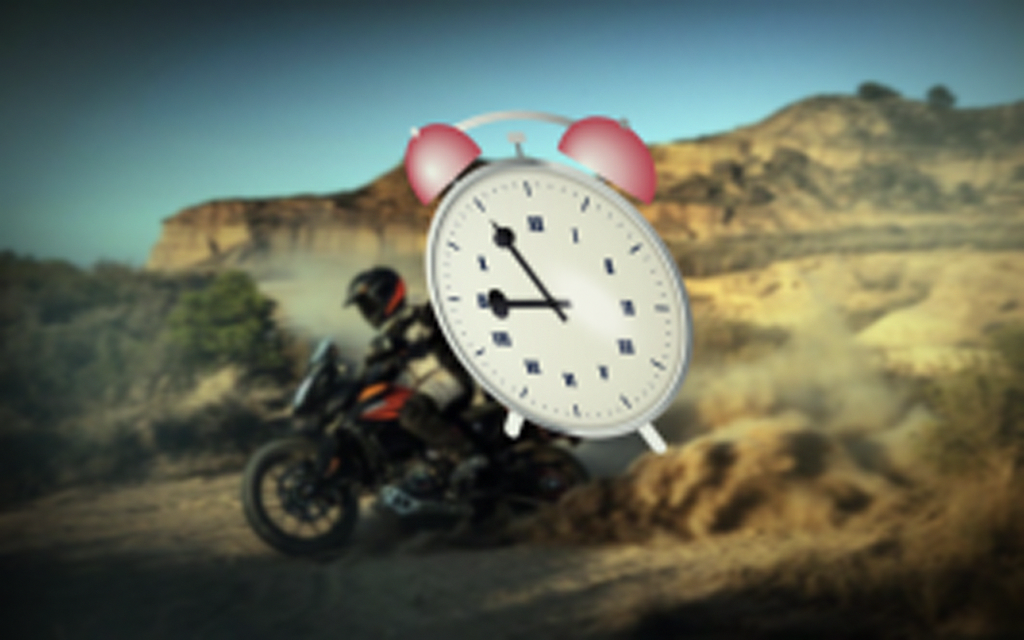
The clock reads 8,55
